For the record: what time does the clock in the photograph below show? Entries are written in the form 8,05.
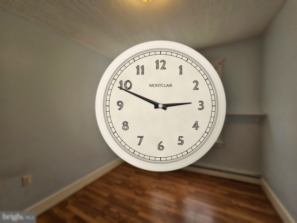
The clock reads 2,49
